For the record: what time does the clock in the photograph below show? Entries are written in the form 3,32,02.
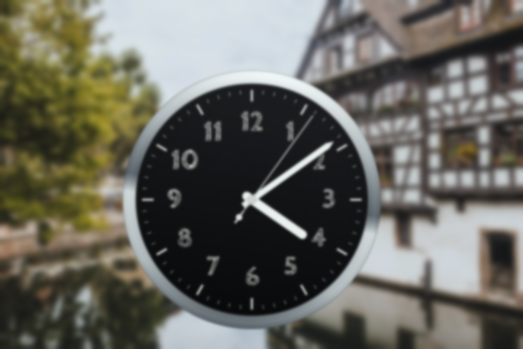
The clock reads 4,09,06
